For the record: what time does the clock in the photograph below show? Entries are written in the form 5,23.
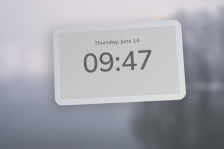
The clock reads 9,47
